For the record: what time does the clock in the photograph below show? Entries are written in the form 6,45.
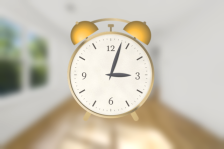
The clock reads 3,03
